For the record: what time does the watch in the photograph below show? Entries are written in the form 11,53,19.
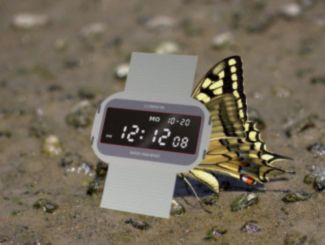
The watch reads 12,12,08
